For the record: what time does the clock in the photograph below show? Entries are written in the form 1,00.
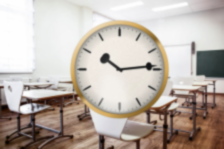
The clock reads 10,14
